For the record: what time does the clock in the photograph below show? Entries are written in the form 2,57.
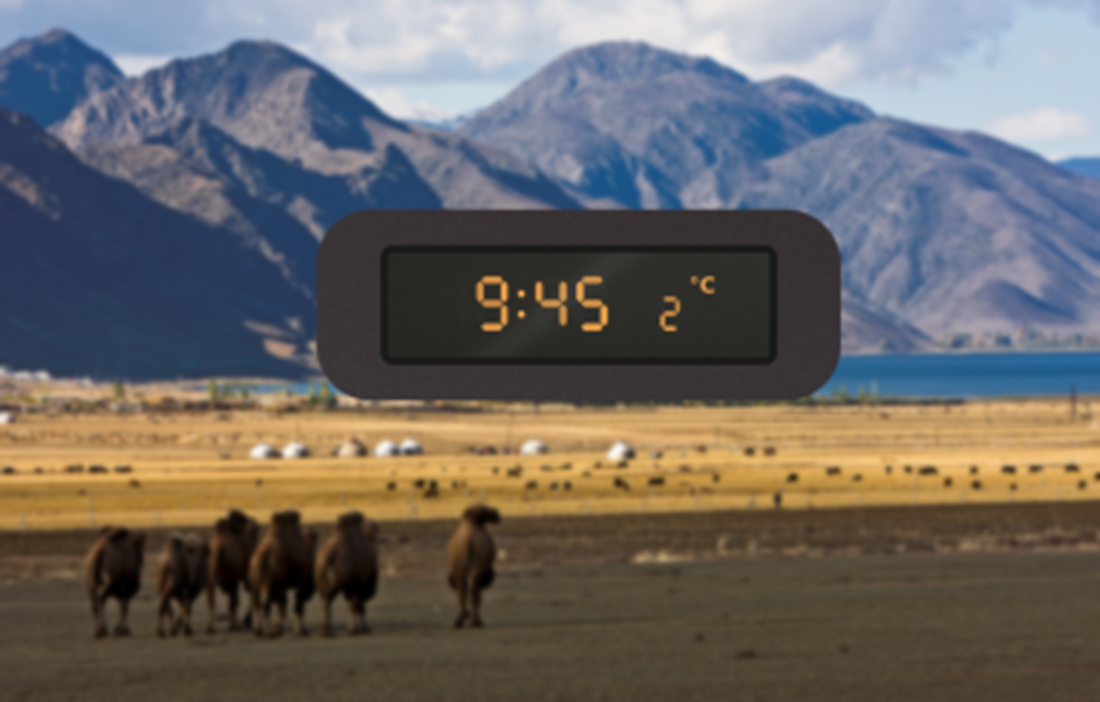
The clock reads 9,45
